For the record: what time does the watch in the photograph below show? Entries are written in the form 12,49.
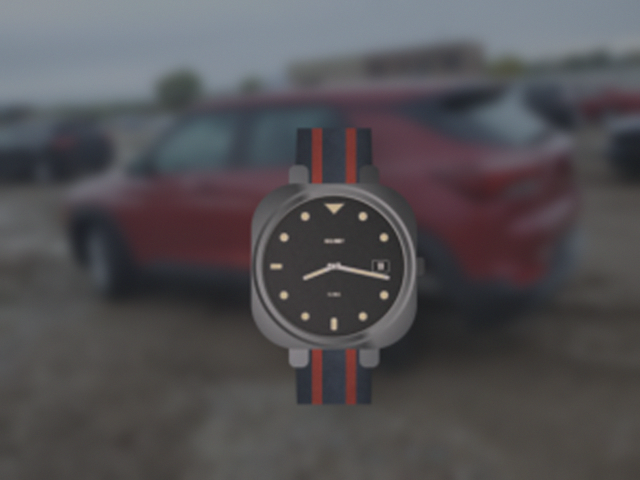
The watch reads 8,17
